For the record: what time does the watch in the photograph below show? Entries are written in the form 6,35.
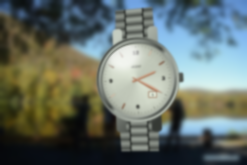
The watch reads 2,20
